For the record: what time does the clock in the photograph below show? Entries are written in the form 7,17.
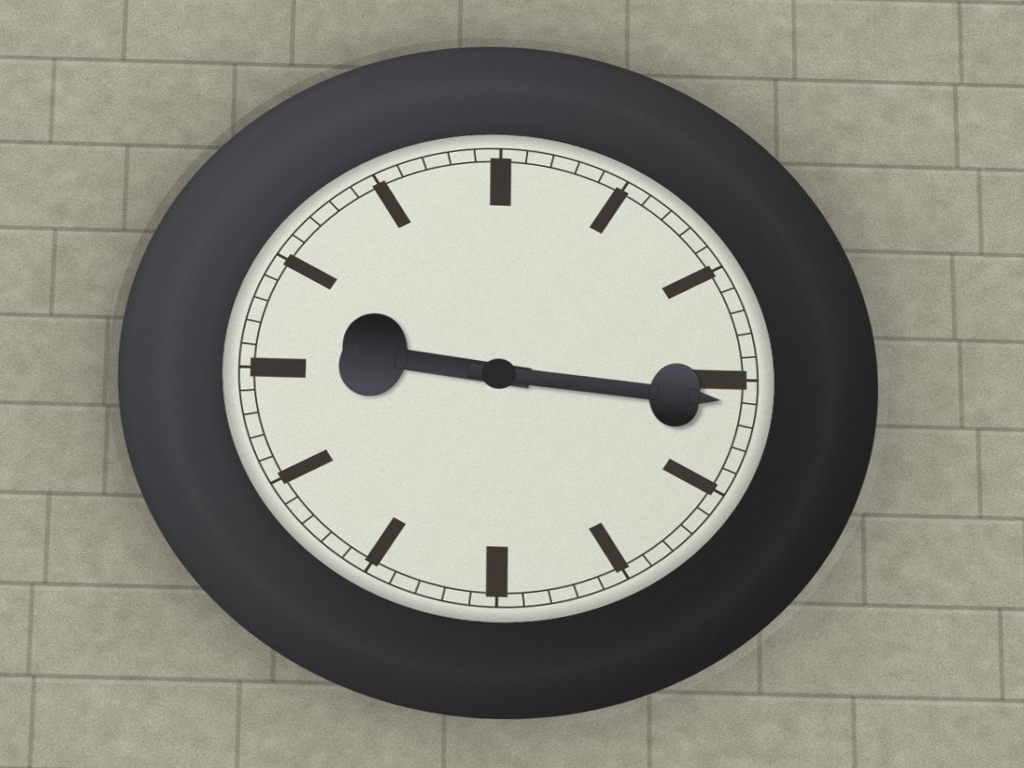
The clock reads 9,16
